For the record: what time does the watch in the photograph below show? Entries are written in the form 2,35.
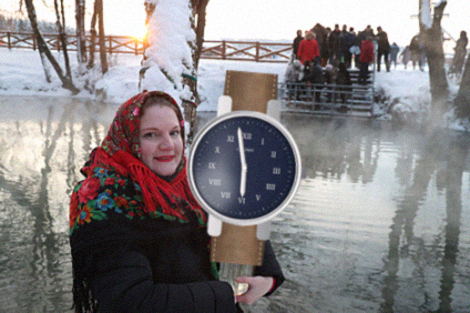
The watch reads 5,58
